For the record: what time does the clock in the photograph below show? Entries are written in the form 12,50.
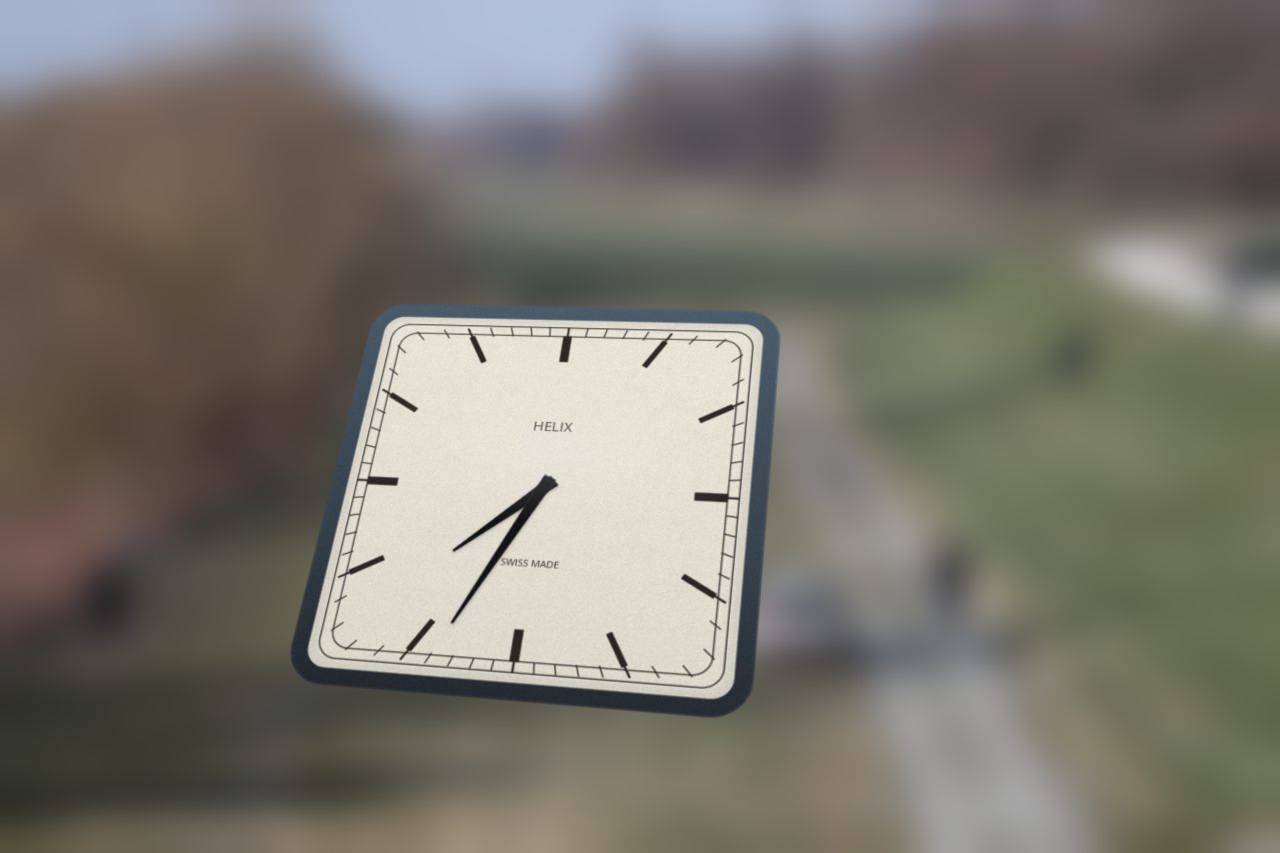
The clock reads 7,34
